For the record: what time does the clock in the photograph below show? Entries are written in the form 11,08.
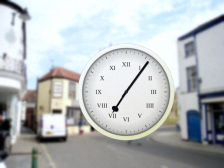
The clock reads 7,06
